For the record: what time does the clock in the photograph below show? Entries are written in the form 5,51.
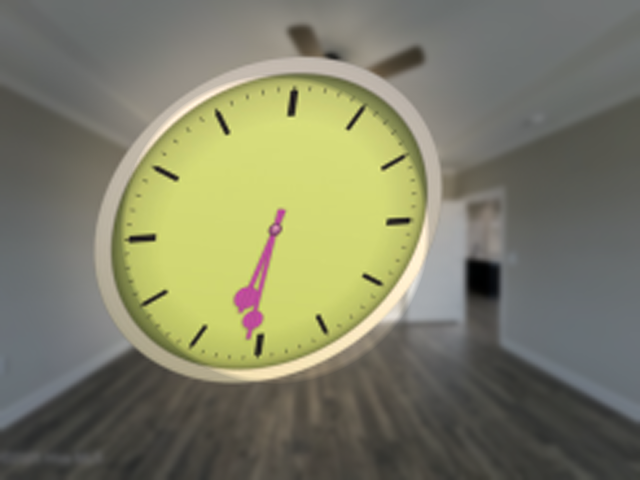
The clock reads 6,31
